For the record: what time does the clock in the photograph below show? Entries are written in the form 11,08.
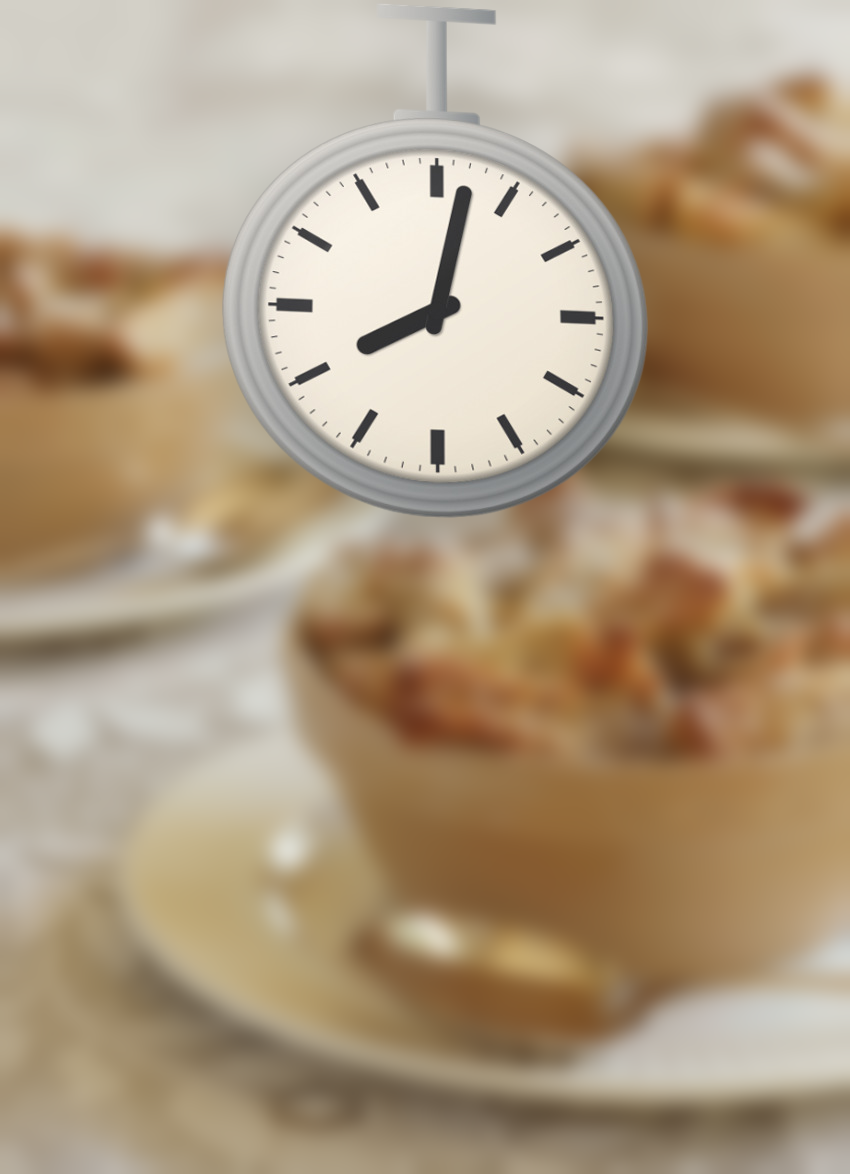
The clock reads 8,02
